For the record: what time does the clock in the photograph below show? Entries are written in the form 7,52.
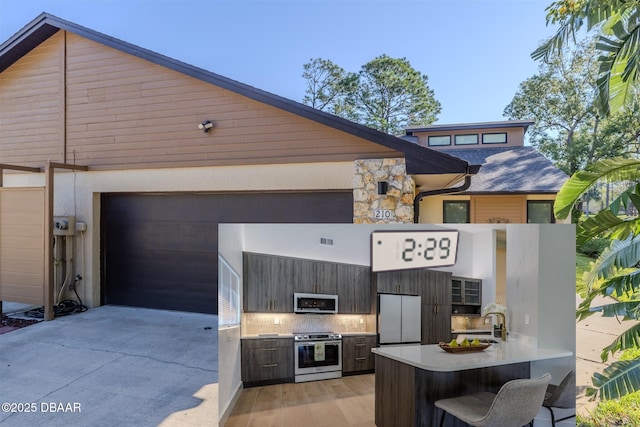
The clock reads 2,29
